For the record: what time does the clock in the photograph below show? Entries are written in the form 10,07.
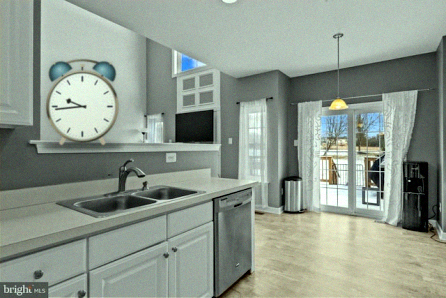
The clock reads 9,44
